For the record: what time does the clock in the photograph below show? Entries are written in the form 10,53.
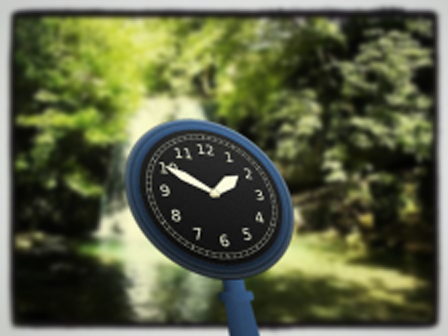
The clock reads 1,50
